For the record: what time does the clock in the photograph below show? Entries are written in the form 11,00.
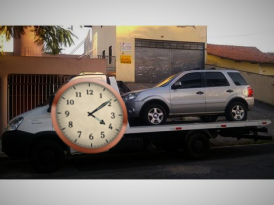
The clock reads 4,09
